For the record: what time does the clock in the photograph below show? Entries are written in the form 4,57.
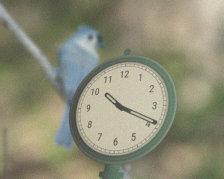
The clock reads 10,19
